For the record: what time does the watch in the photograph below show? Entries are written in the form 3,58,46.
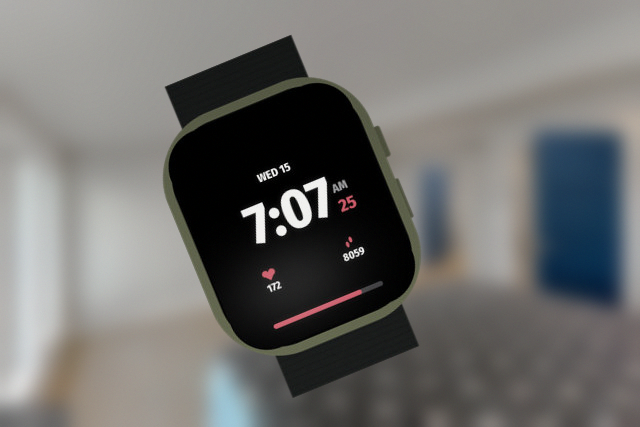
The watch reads 7,07,25
